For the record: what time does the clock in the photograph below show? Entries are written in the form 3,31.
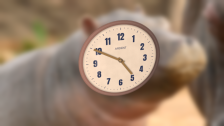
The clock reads 4,50
